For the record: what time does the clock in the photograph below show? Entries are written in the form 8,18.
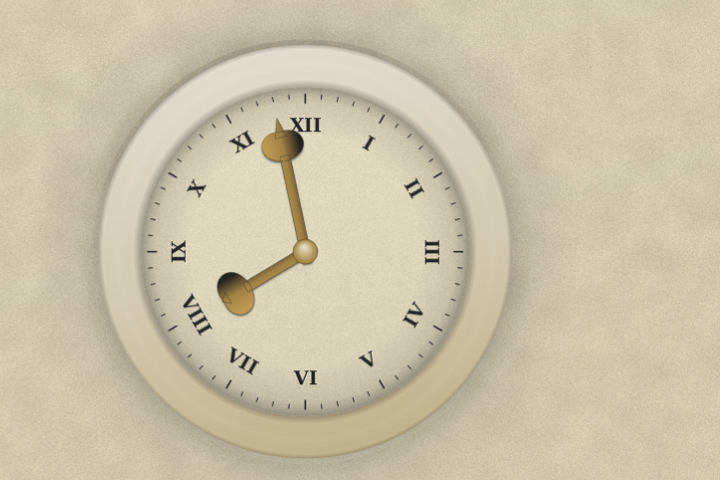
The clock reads 7,58
